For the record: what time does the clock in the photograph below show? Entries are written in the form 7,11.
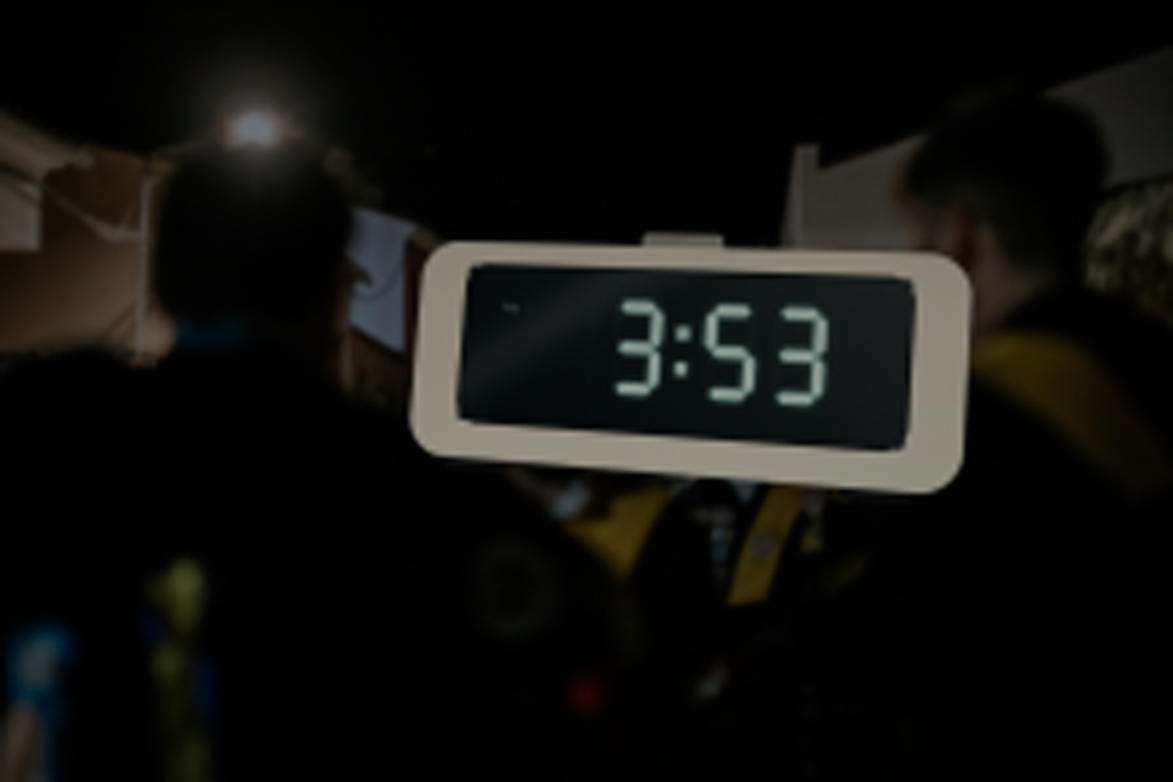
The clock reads 3,53
